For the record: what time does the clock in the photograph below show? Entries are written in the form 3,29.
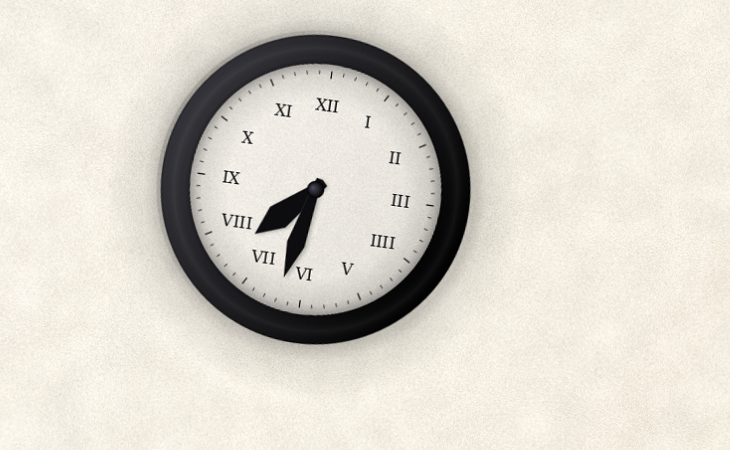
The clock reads 7,32
